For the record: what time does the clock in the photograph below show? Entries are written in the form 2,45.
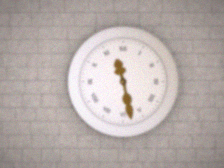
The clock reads 11,28
